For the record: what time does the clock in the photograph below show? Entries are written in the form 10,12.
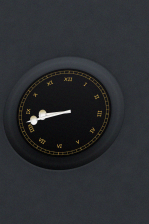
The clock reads 8,42
